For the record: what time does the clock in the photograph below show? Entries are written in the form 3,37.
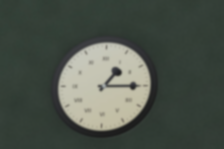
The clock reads 1,15
